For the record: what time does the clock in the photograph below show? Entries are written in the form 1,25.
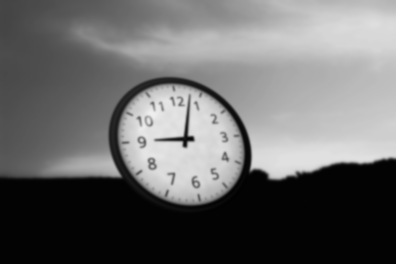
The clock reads 9,03
